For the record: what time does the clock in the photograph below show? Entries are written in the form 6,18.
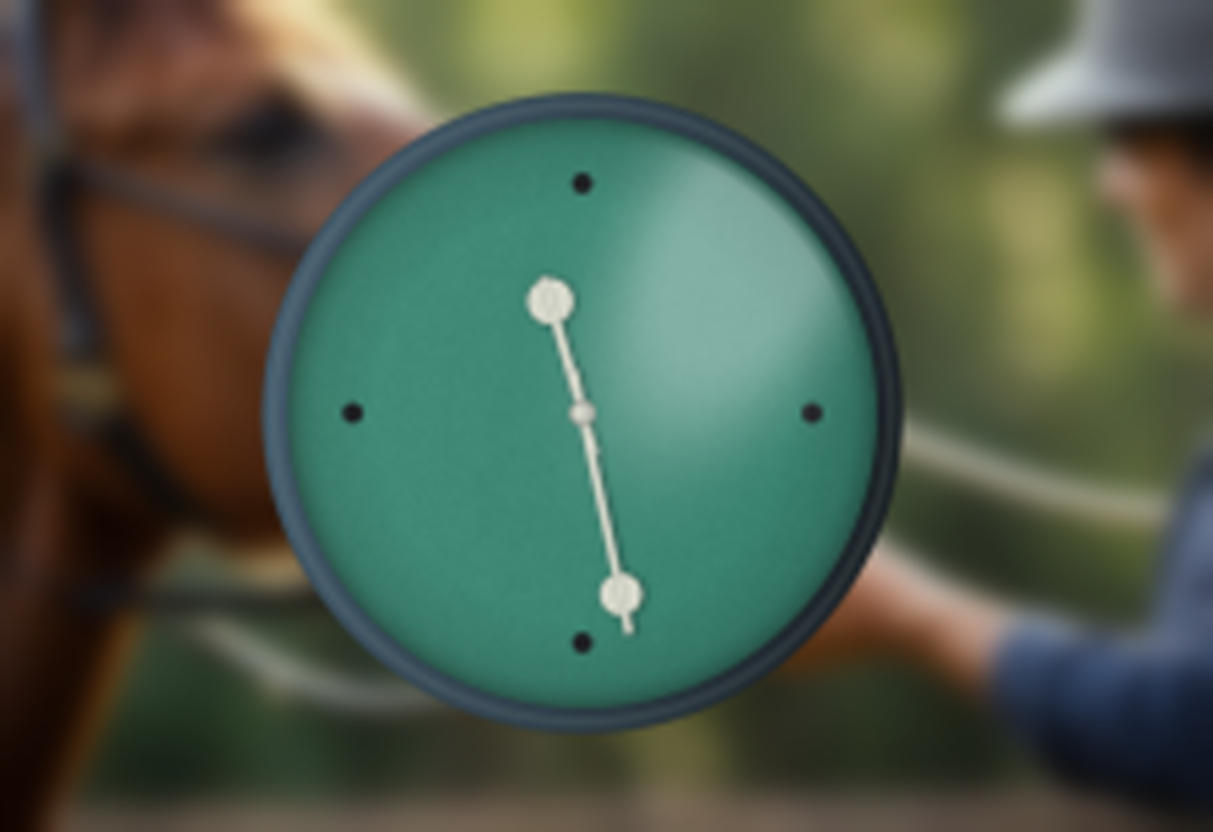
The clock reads 11,28
